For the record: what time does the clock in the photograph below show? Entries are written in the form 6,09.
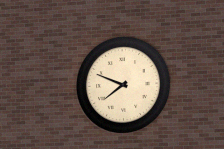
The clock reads 7,49
